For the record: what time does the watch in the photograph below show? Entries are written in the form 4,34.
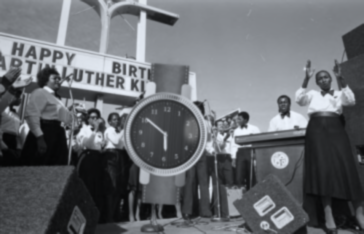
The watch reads 5,51
